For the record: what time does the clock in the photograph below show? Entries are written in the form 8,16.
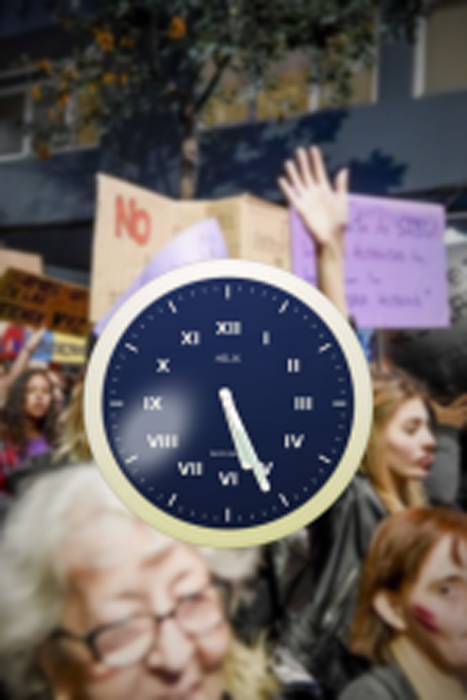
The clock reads 5,26
